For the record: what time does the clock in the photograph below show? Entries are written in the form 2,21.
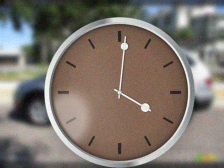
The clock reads 4,01
